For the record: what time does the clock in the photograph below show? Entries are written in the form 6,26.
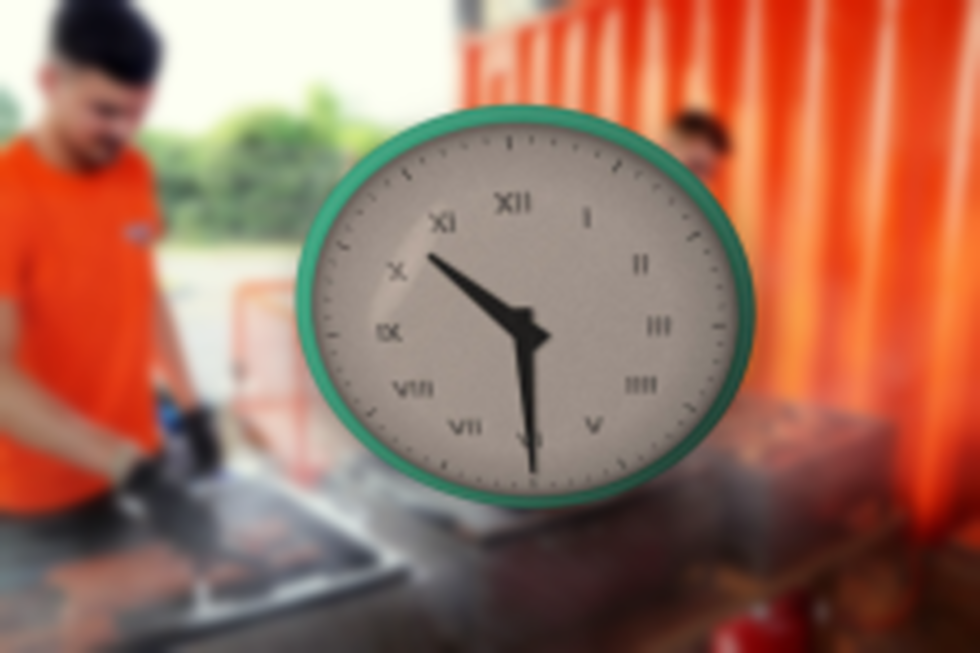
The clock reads 10,30
